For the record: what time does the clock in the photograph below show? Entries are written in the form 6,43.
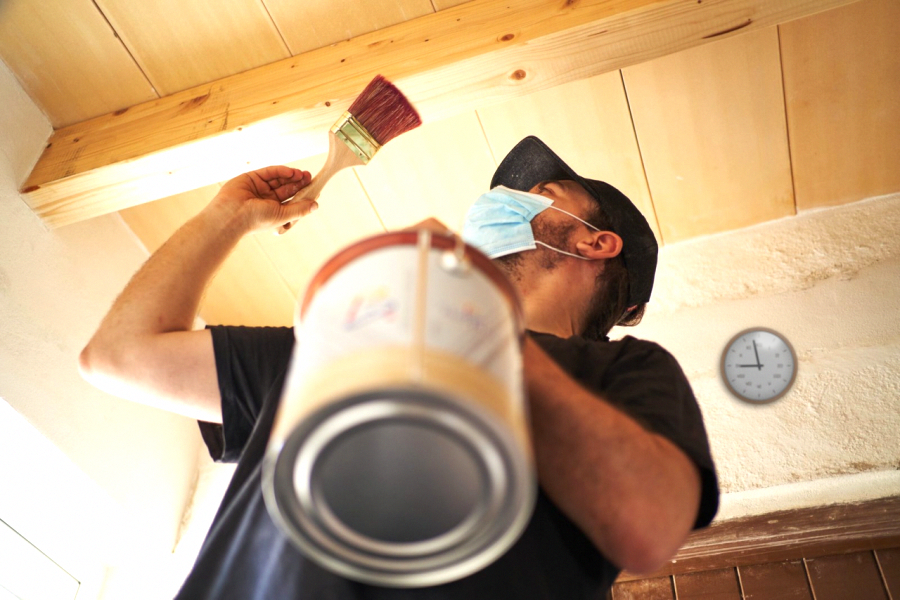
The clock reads 8,58
